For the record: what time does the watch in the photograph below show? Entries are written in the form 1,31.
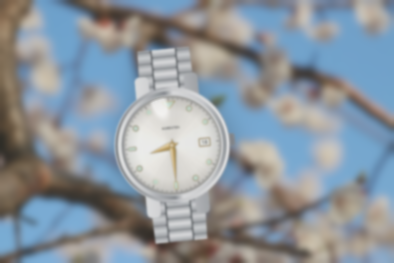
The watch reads 8,30
